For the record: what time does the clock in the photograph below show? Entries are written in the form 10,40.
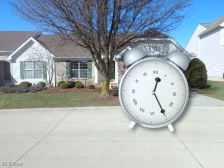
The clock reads 12,25
